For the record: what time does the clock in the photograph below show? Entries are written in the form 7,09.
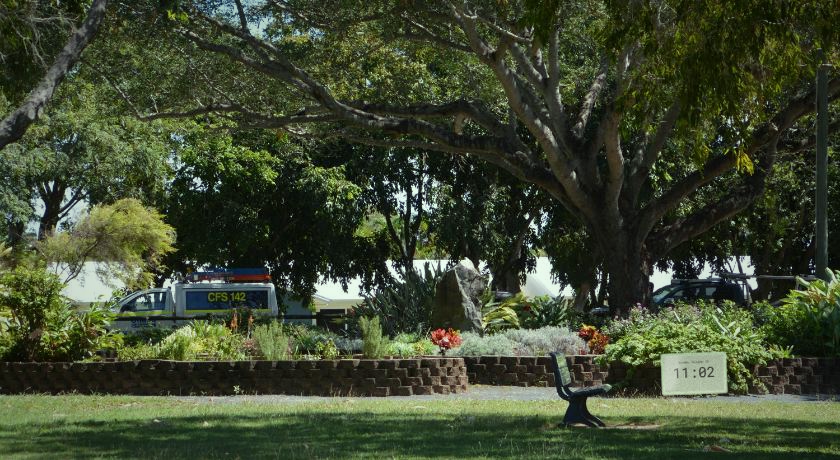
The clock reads 11,02
